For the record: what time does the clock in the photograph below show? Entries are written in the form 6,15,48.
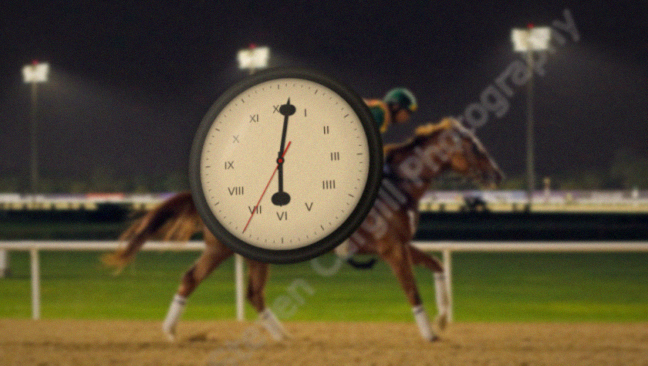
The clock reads 6,01,35
